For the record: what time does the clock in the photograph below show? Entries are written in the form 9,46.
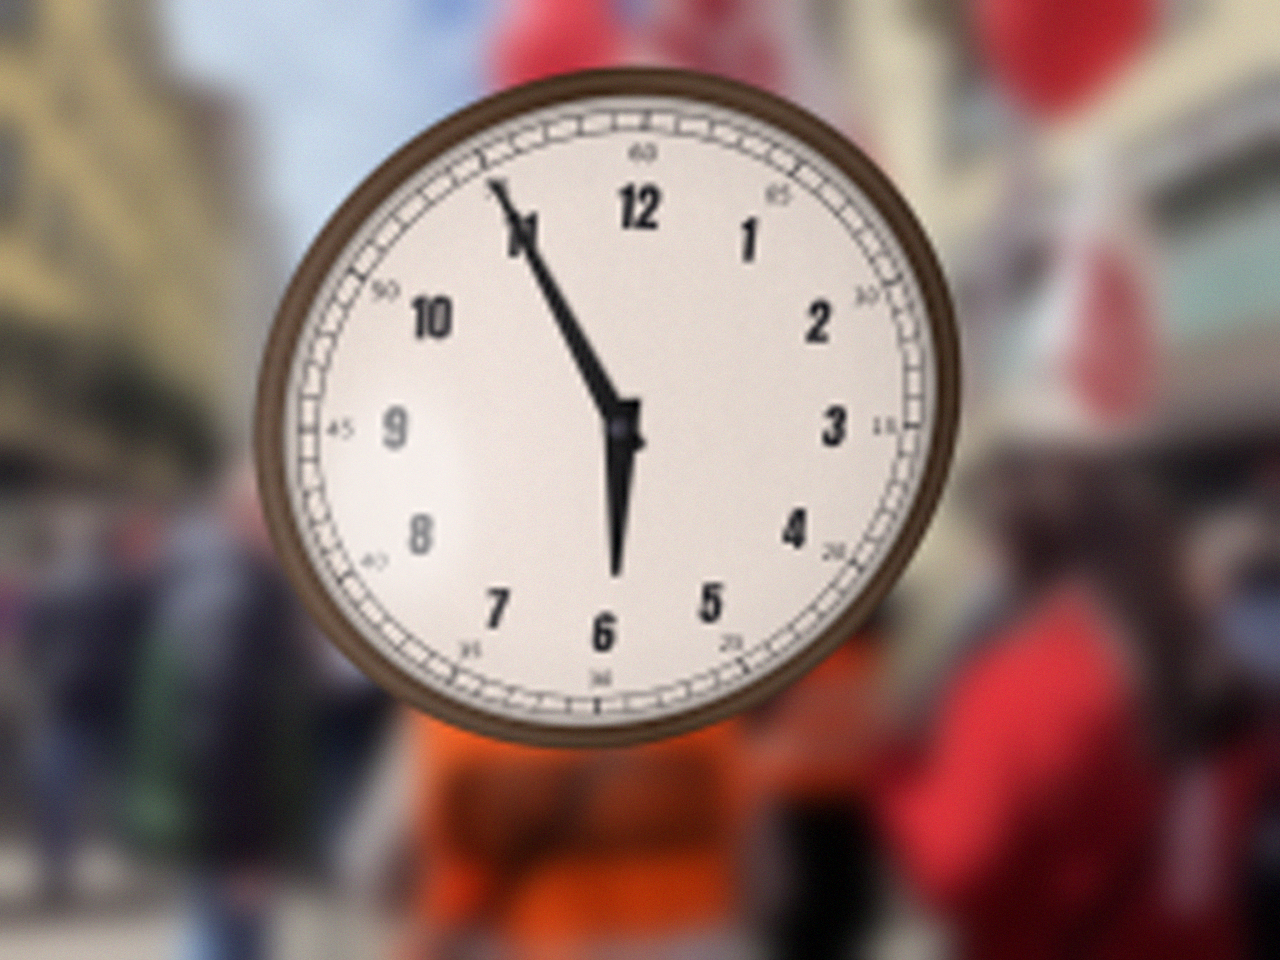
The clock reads 5,55
